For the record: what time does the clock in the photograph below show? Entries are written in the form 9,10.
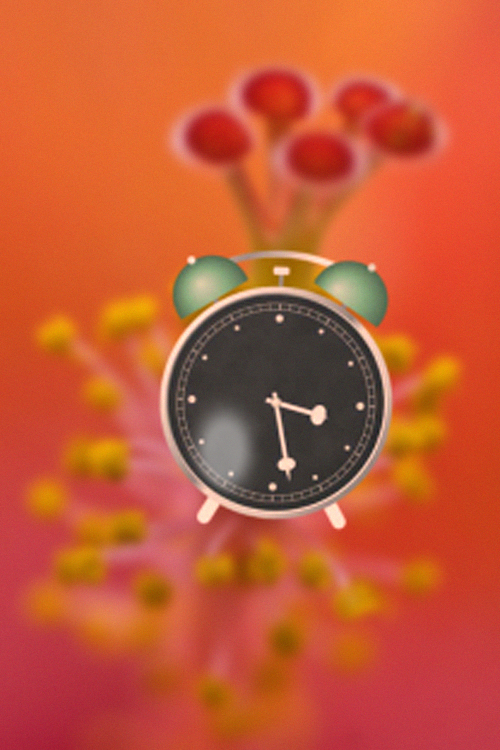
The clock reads 3,28
